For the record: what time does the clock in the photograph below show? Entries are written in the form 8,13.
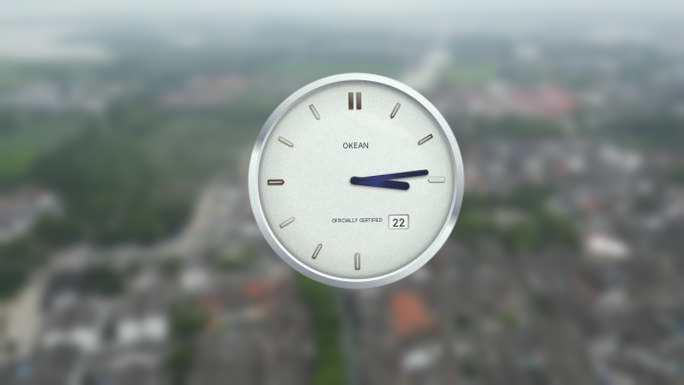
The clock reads 3,14
